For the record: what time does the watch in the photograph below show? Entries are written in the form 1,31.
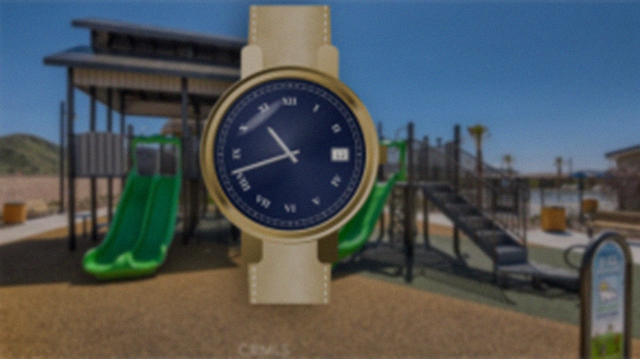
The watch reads 10,42
